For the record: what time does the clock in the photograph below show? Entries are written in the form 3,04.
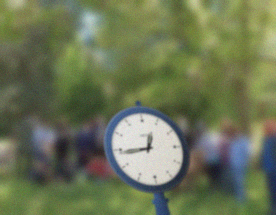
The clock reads 12,44
